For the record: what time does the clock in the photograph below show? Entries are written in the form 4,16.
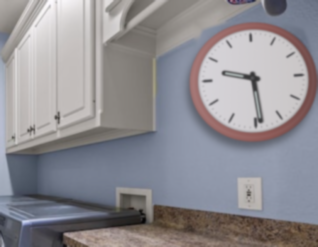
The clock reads 9,29
